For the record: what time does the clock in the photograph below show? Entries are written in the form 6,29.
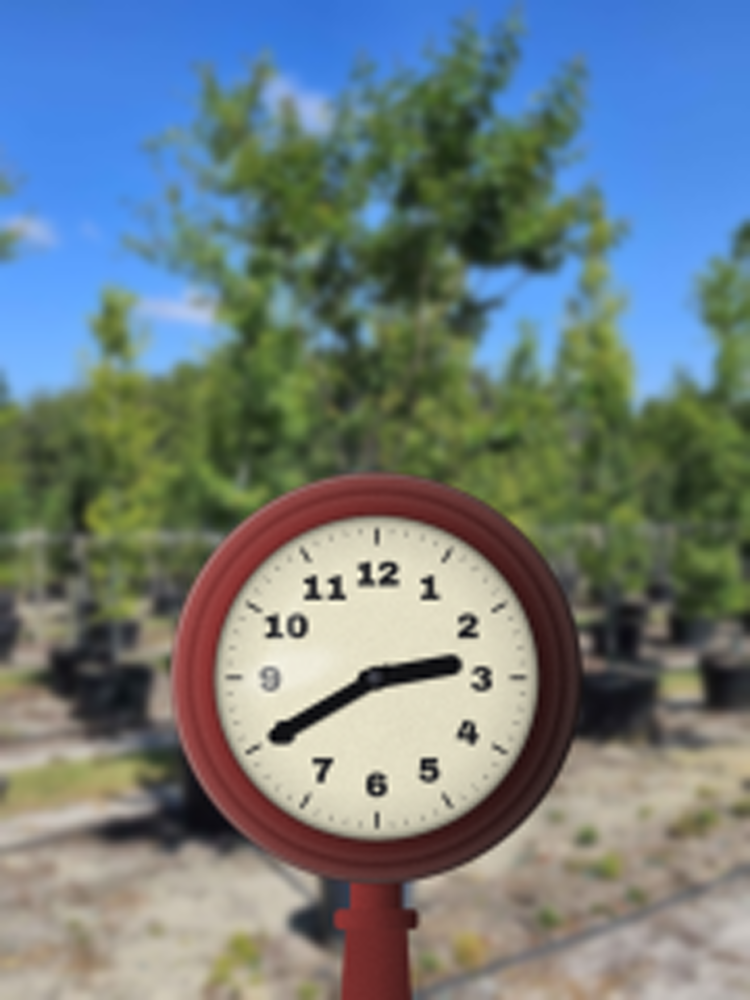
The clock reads 2,40
